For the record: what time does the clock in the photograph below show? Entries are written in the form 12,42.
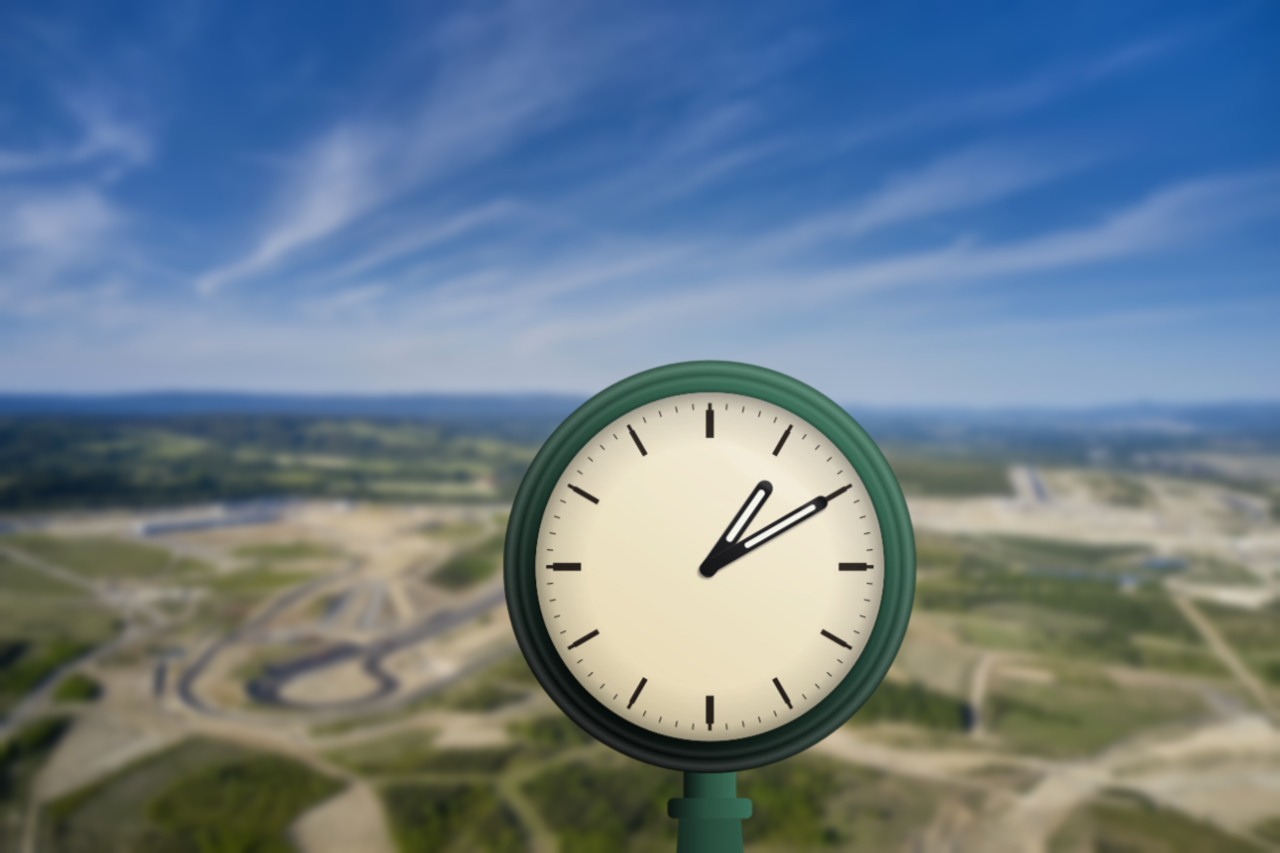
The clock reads 1,10
